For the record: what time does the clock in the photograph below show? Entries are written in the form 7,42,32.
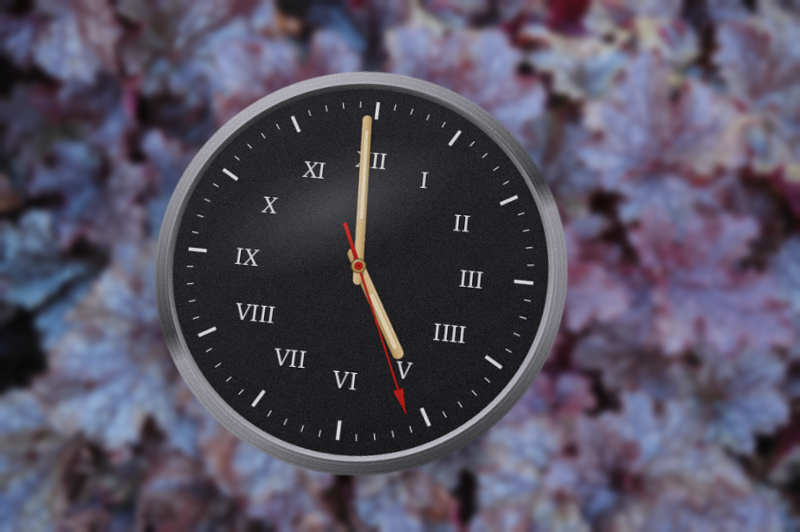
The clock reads 4,59,26
